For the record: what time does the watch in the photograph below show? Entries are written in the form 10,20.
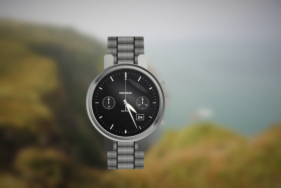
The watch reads 4,26
